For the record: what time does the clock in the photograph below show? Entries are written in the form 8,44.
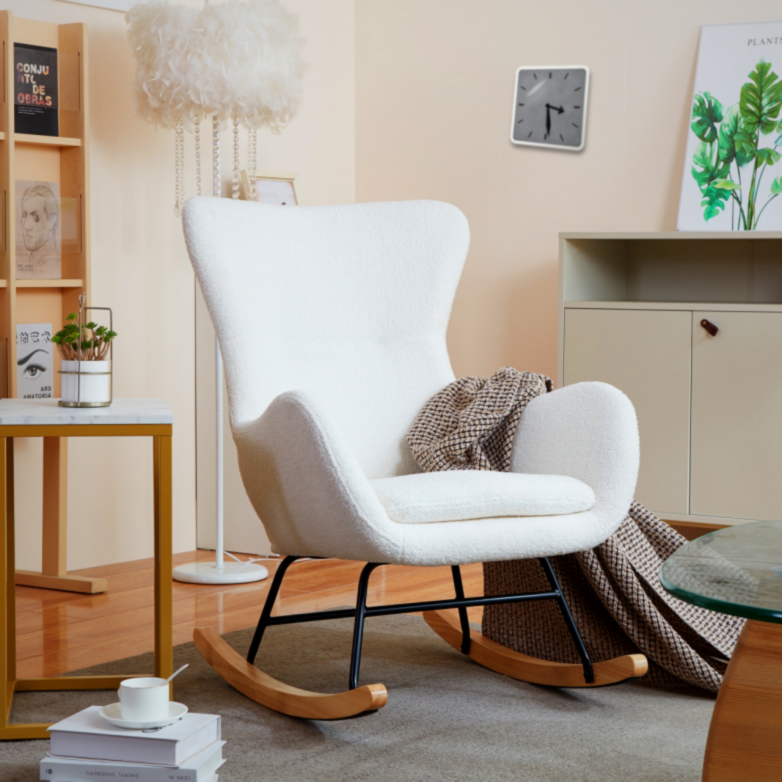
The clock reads 3,29
